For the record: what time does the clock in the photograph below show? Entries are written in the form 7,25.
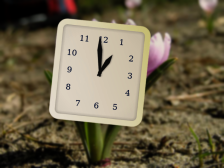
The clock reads 12,59
